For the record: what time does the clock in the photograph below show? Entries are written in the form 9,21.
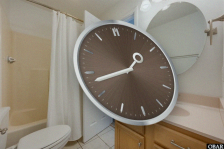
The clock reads 1,43
